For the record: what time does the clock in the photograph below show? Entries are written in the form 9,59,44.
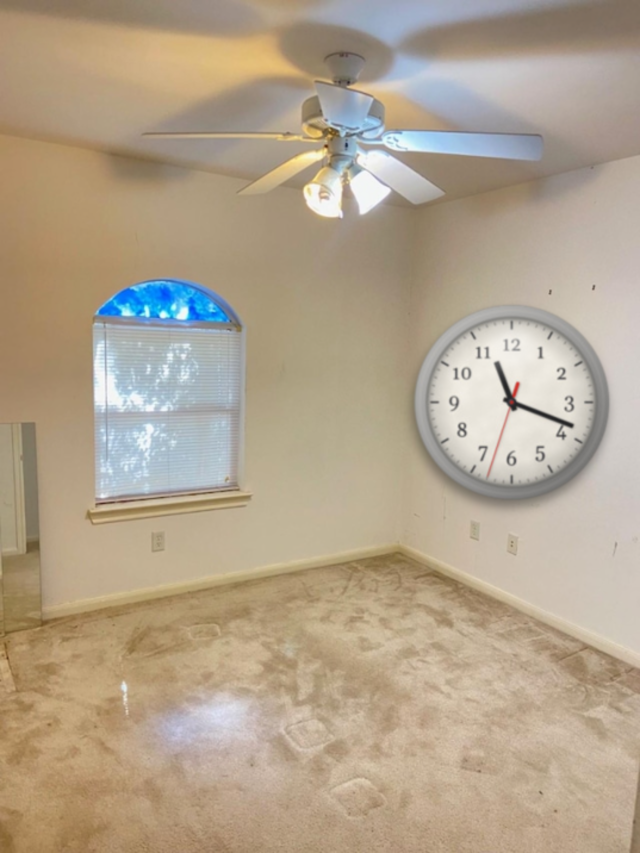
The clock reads 11,18,33
